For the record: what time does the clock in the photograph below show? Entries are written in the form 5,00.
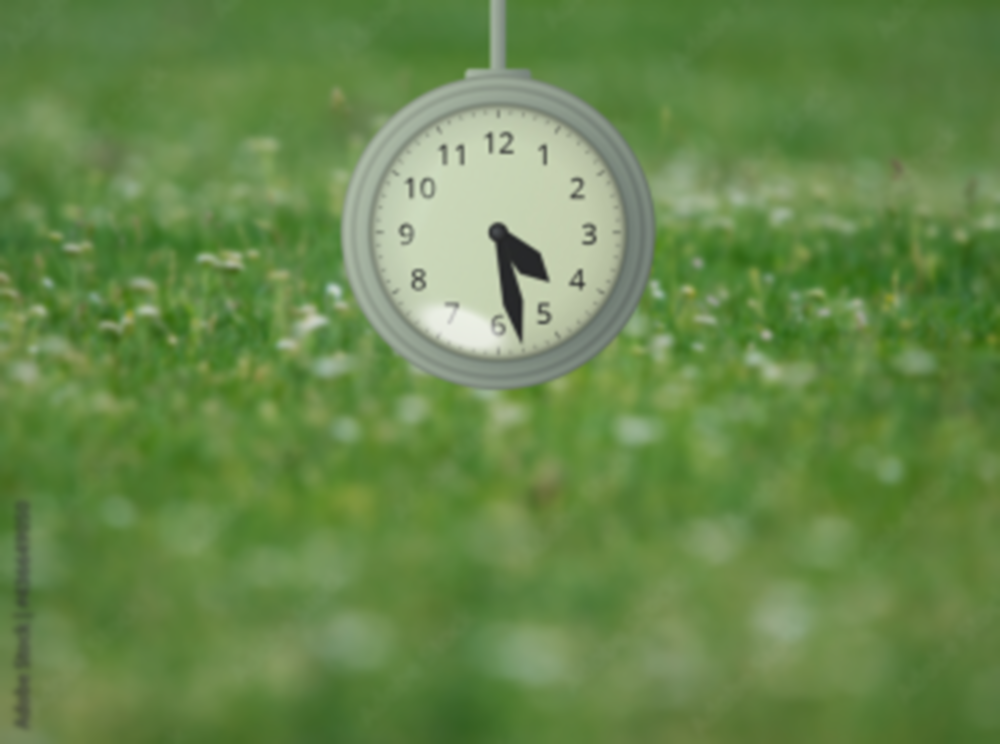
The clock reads 4,28
